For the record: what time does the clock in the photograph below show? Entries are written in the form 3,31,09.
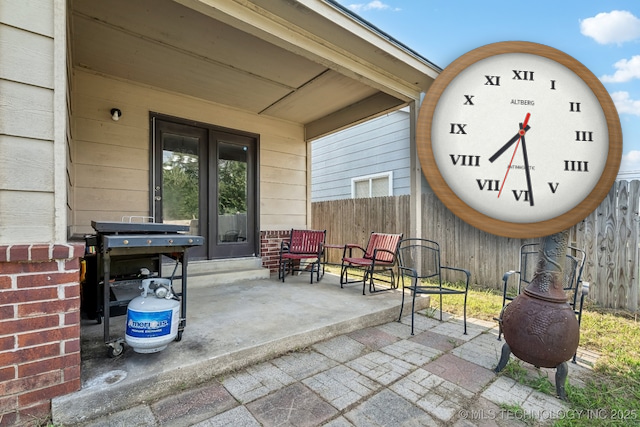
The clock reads 7,28,33
